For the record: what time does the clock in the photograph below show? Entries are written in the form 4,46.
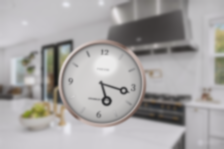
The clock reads 5,17
